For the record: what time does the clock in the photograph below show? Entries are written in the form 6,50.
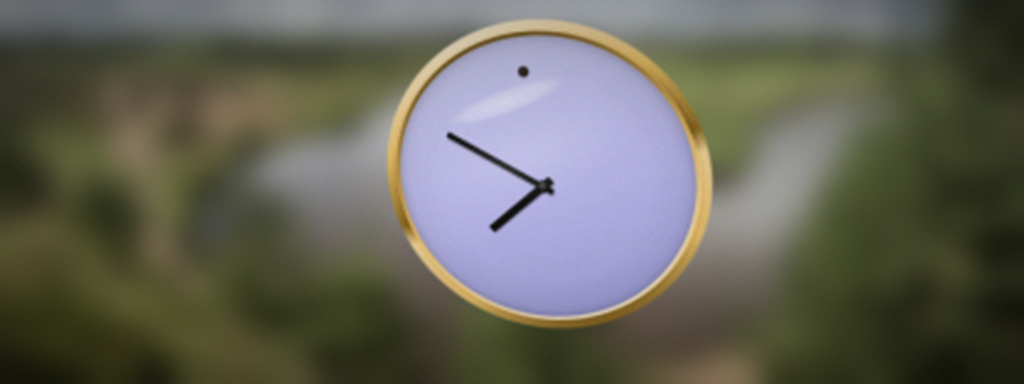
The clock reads 7,51
